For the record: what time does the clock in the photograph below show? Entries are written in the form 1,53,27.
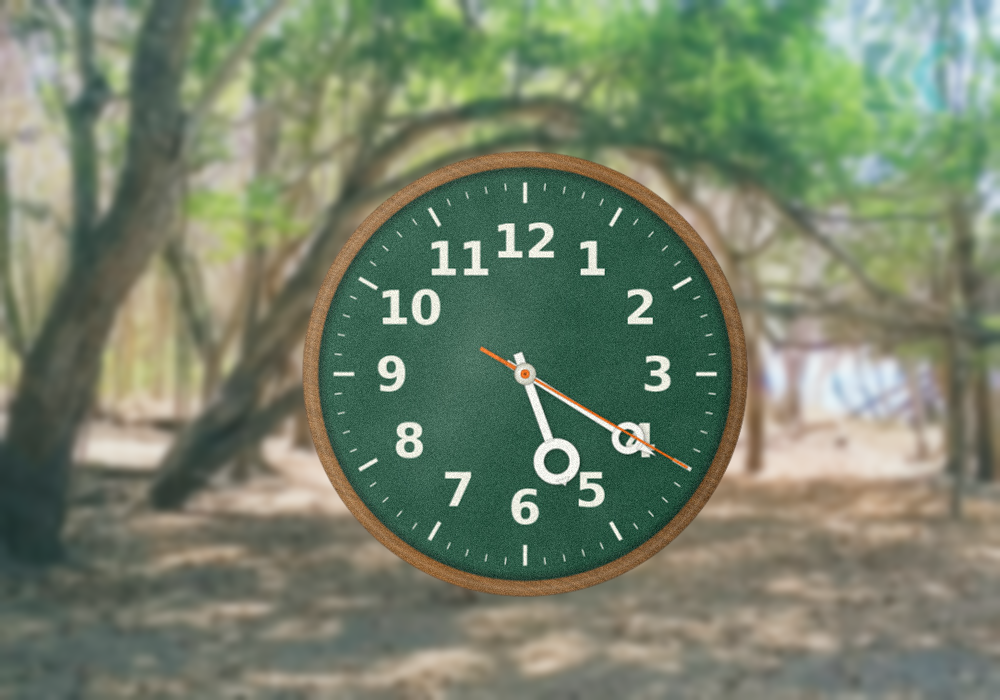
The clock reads 5,20,20
